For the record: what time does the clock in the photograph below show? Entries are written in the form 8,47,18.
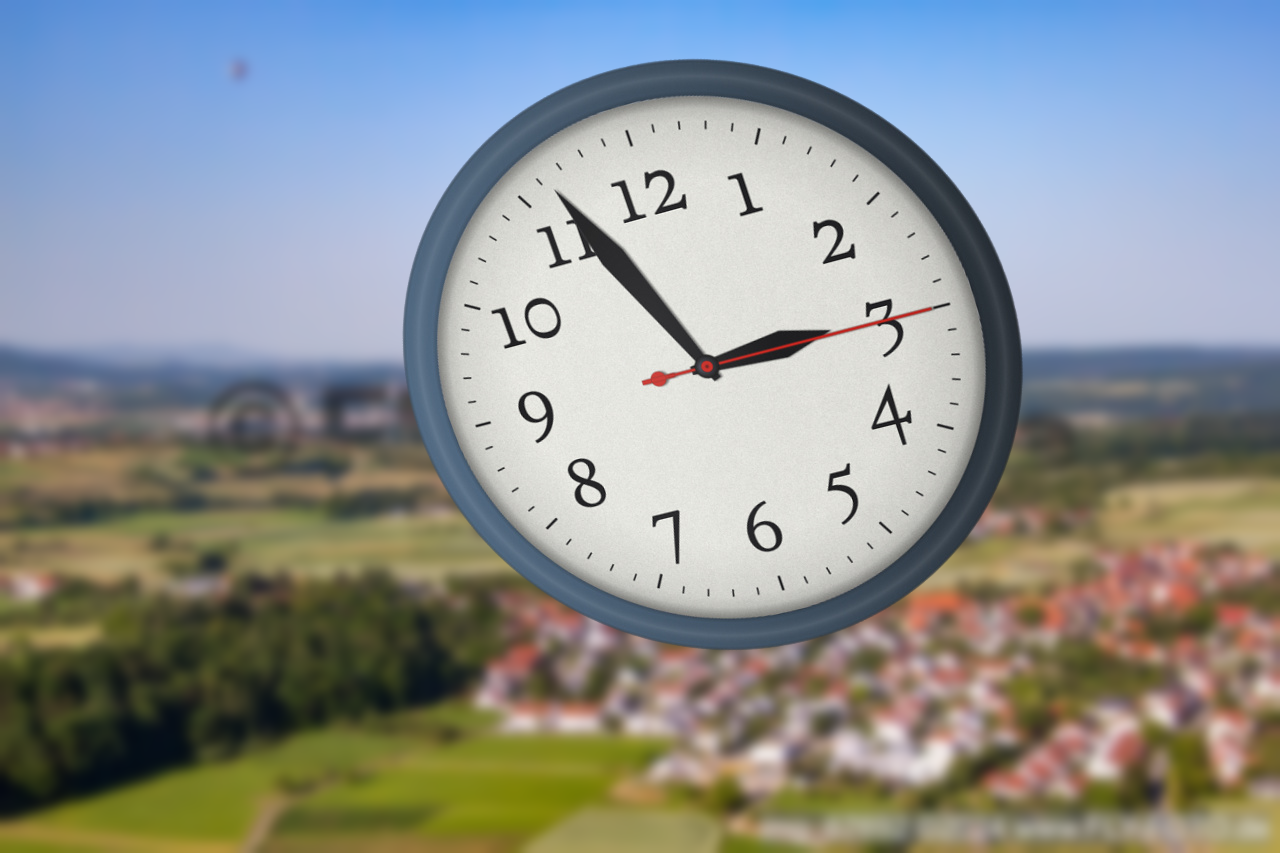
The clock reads 2,56,15
